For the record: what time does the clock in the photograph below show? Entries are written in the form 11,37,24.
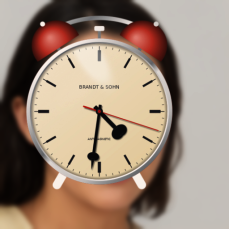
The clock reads 4,31,18
